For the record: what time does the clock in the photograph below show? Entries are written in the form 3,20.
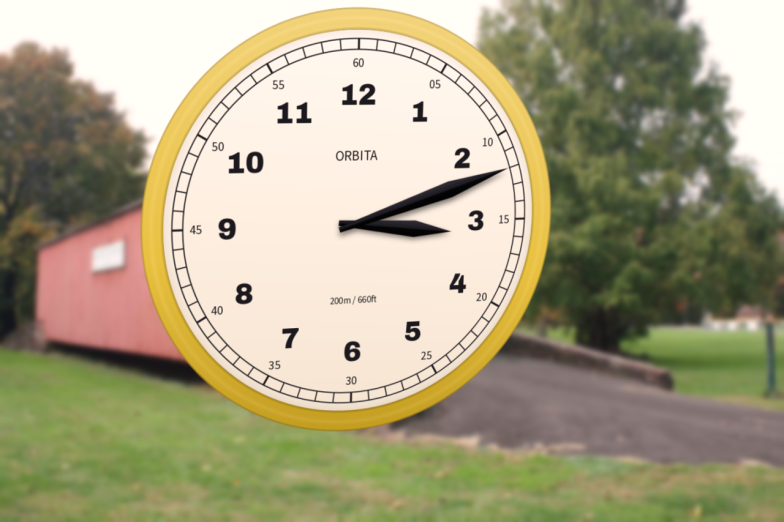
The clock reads 3,12
